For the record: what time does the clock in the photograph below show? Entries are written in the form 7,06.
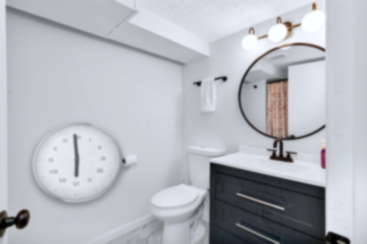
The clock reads 5,59
